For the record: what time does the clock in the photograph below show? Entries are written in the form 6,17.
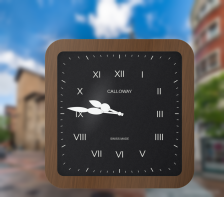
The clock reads 9,46
